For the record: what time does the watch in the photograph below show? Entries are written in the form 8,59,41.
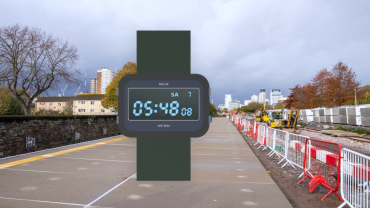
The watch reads 5,48,08
